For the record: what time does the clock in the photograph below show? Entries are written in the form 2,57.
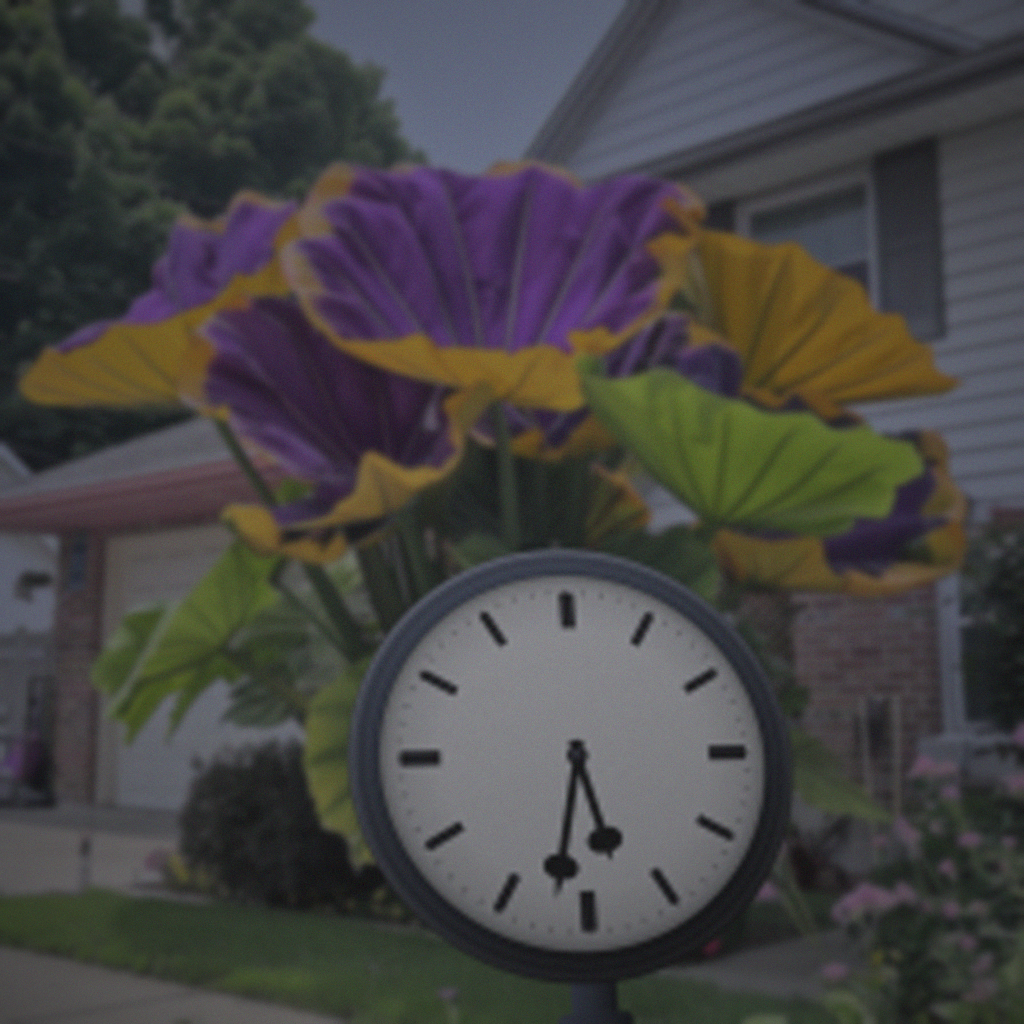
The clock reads 5,32
